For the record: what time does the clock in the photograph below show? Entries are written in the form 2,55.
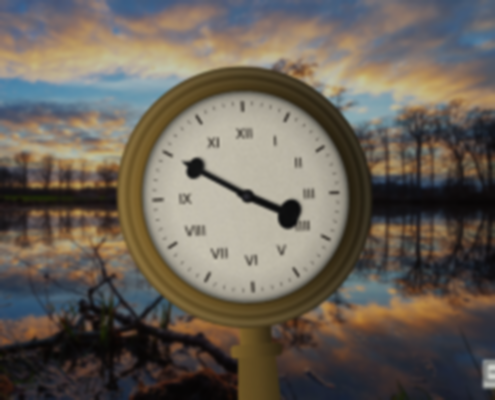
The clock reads 3,50
